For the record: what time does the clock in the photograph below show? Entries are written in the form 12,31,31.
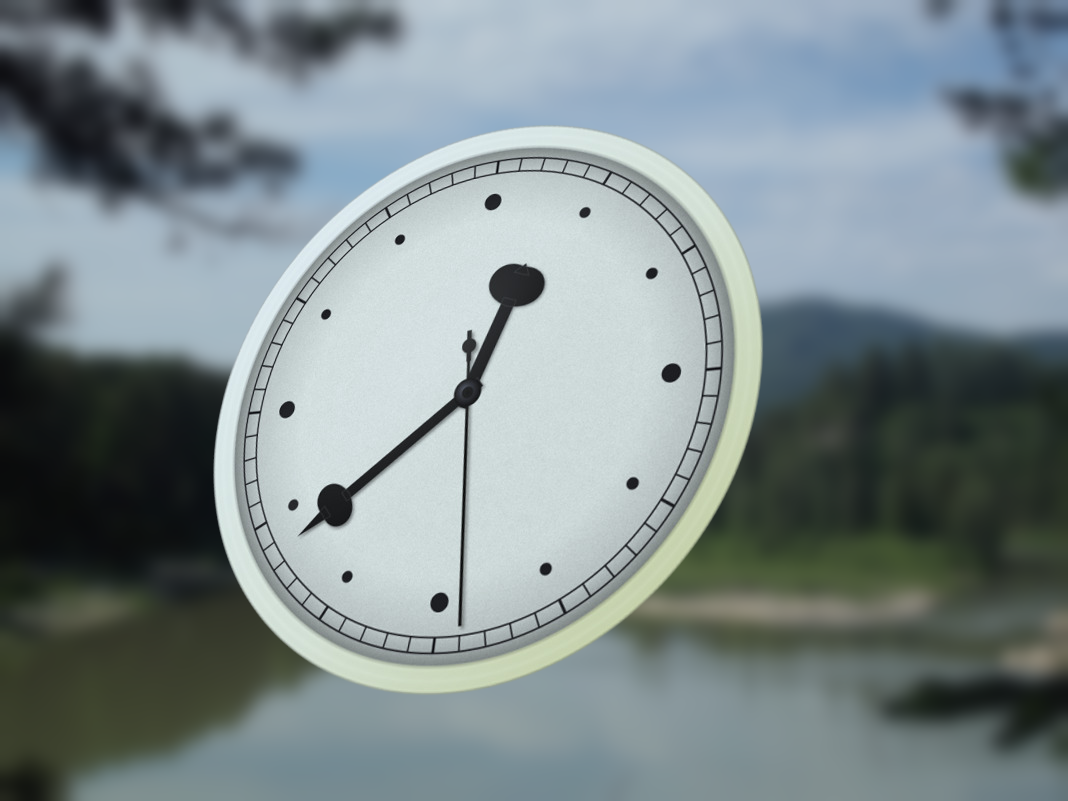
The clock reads 12,38,29
